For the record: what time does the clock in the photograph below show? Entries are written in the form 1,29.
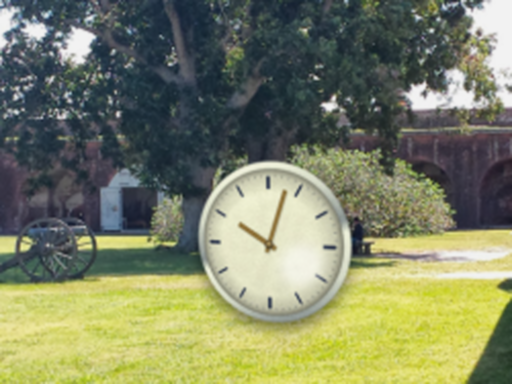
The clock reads 10,03
